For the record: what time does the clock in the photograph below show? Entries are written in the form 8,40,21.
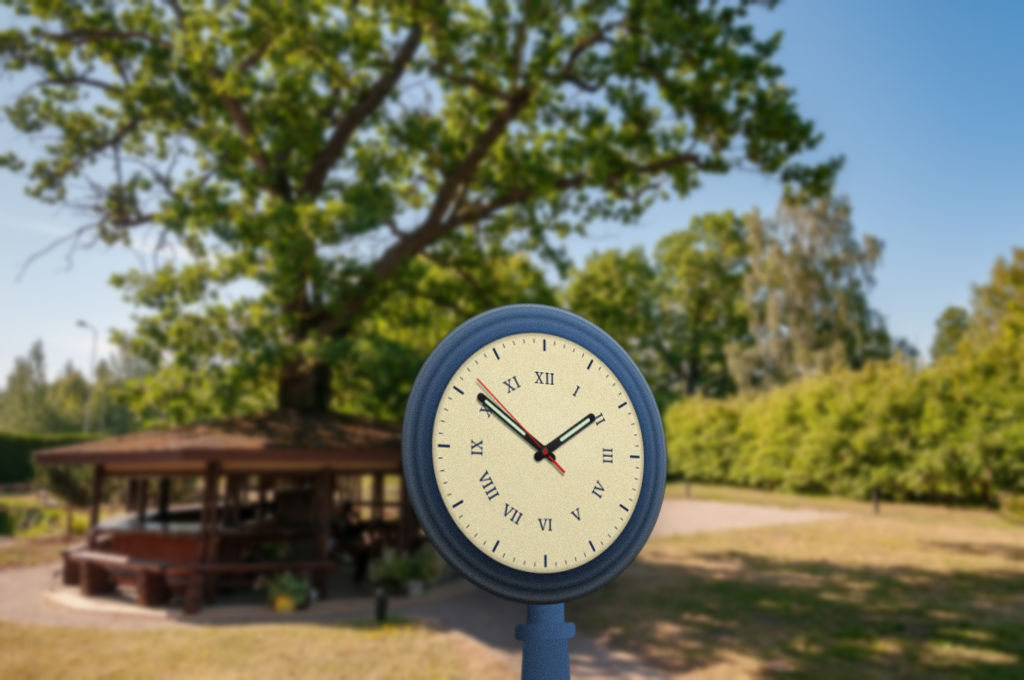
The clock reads 1,50,52
